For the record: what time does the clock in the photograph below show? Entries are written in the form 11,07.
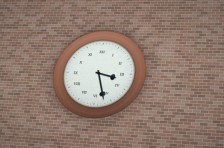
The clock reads 3,27
